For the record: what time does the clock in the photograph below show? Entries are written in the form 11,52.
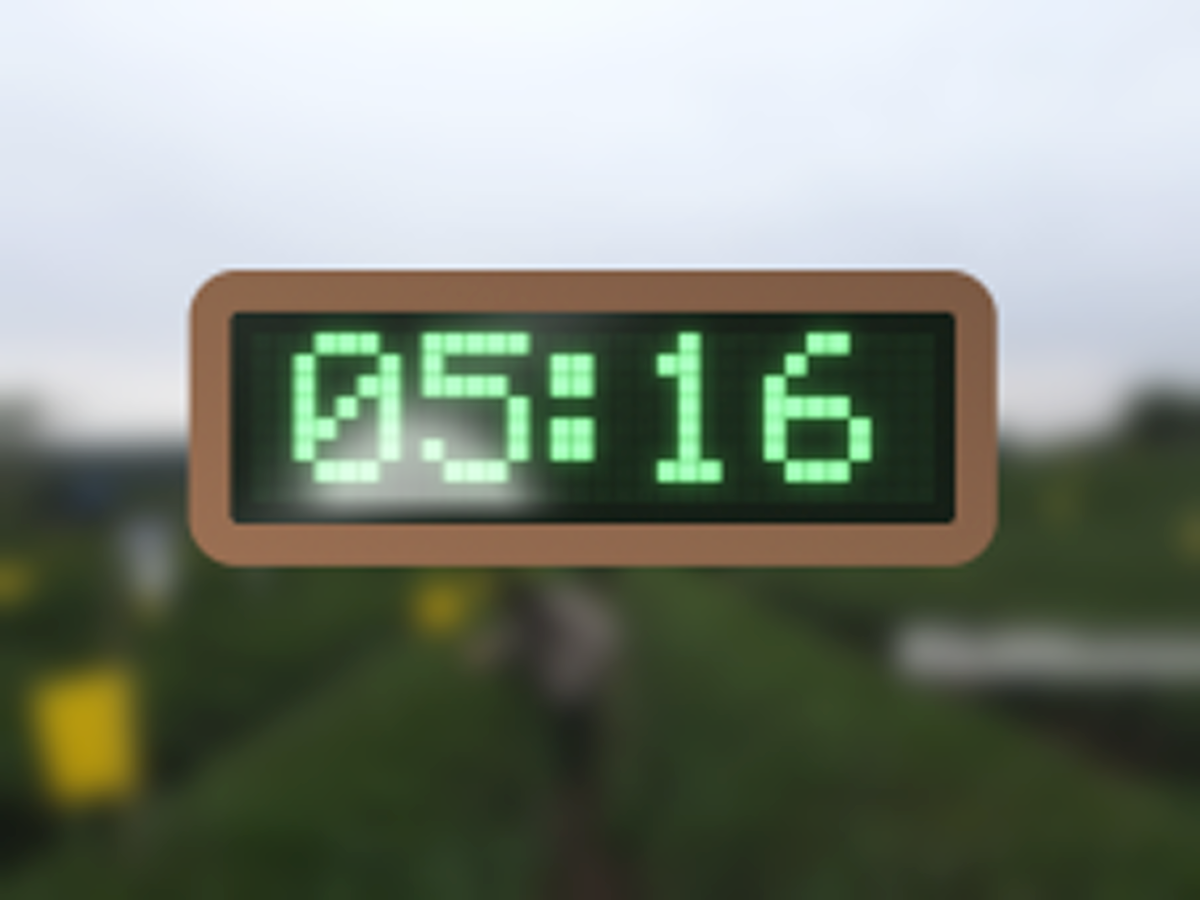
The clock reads 5,16
